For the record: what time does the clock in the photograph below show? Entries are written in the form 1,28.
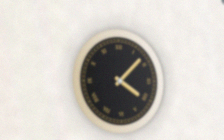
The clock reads 4,08
